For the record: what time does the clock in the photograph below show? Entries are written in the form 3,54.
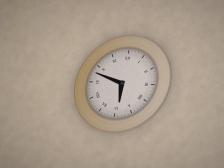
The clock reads 5,48
